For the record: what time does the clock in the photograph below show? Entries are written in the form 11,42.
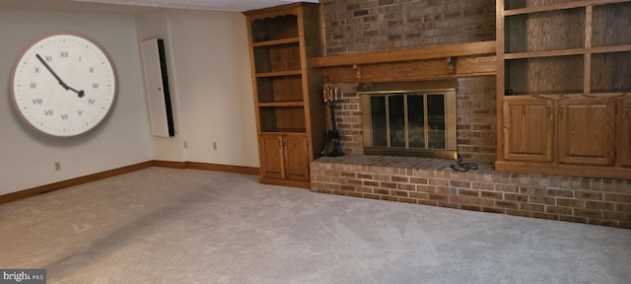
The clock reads 3,53
